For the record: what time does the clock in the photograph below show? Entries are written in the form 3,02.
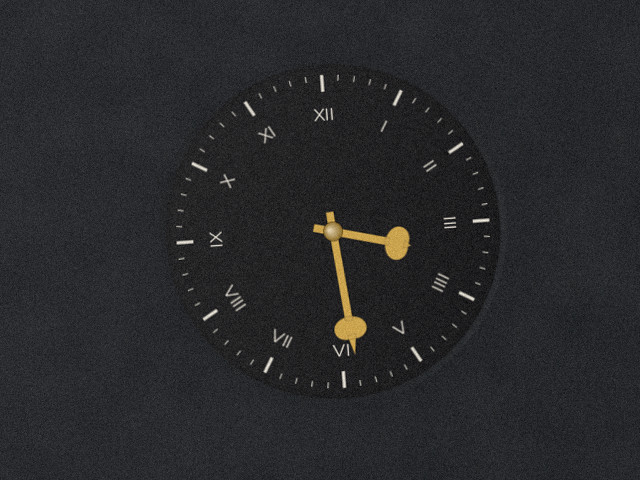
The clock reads 3,29
